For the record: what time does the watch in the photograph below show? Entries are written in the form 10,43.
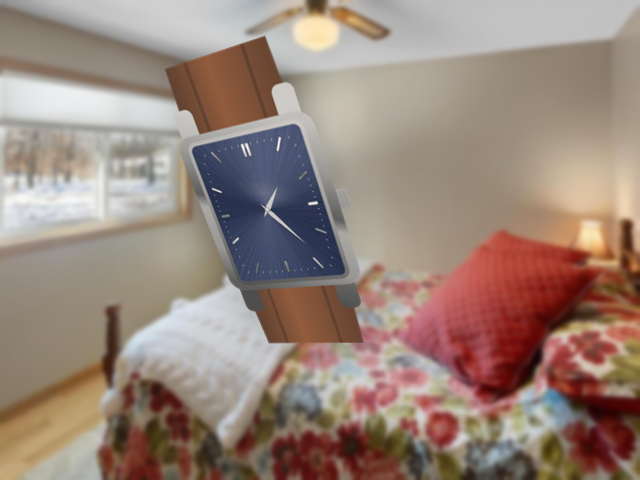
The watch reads 1,24
